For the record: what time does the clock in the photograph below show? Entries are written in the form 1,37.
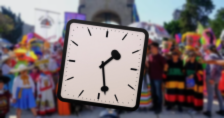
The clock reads 1,28
